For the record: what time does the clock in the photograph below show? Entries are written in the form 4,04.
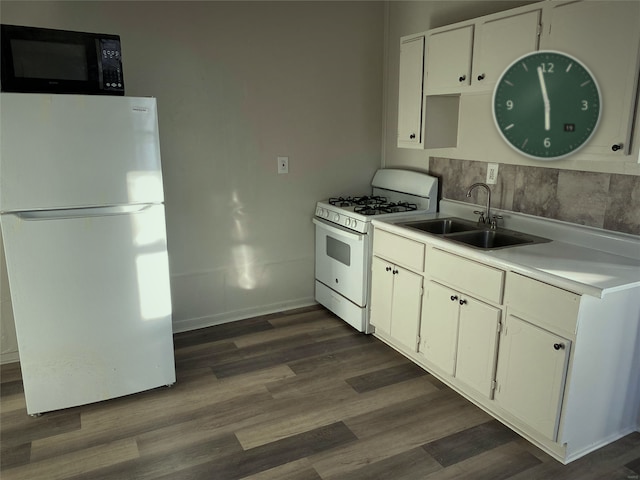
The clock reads 5,58
